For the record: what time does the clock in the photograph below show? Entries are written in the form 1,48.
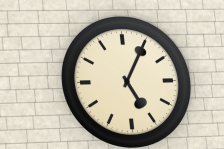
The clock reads 5,05
